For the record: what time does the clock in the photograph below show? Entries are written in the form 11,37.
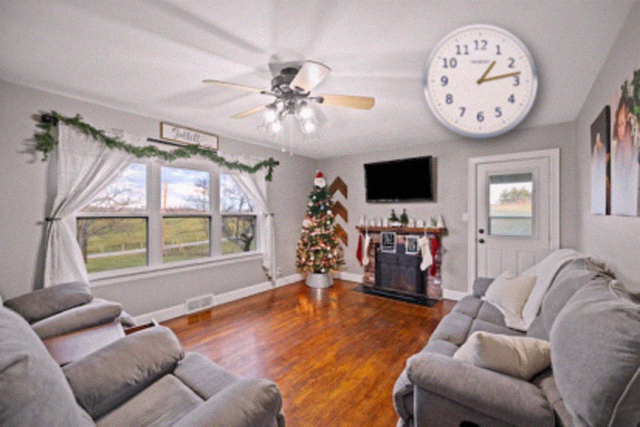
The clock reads 1,13
